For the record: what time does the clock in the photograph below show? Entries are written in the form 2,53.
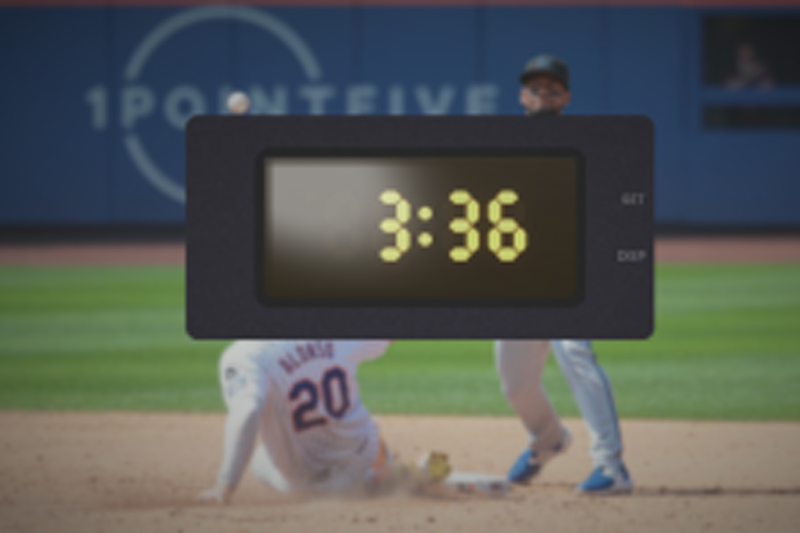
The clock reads 3,36
